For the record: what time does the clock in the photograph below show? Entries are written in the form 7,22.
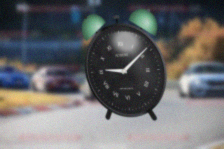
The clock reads 9,09
